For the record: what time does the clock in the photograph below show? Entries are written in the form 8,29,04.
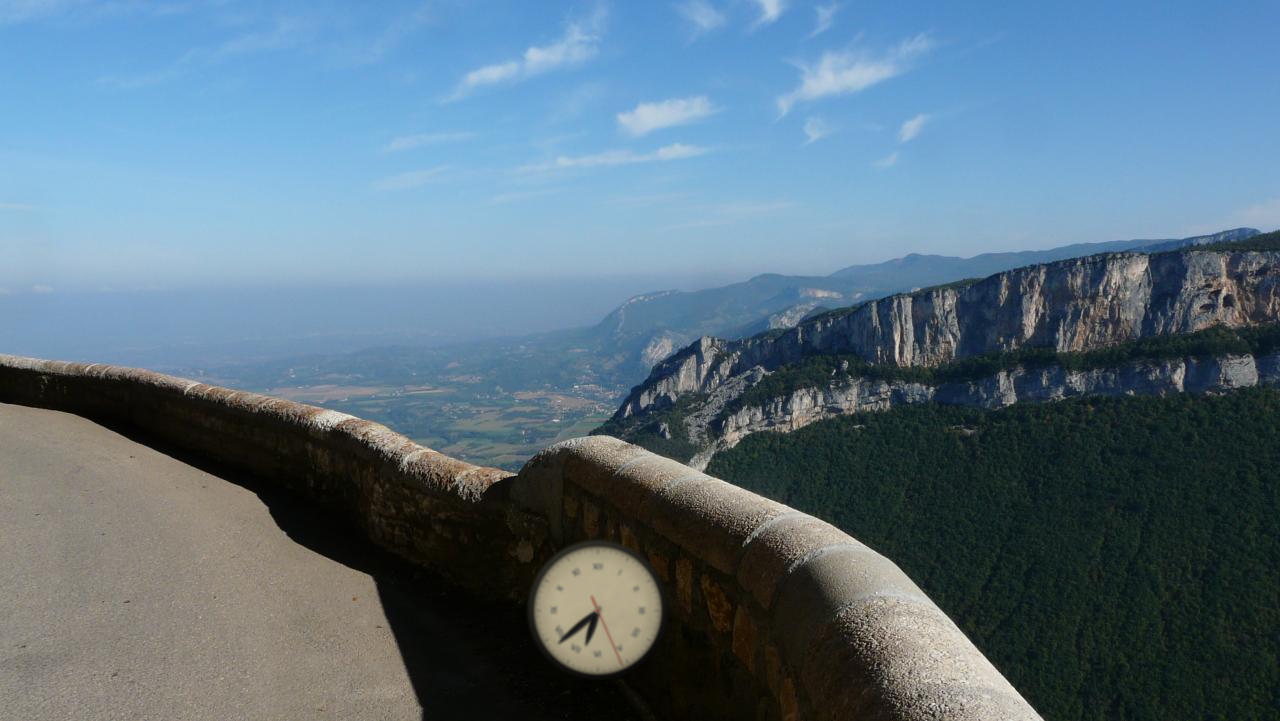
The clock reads 6,38,26
